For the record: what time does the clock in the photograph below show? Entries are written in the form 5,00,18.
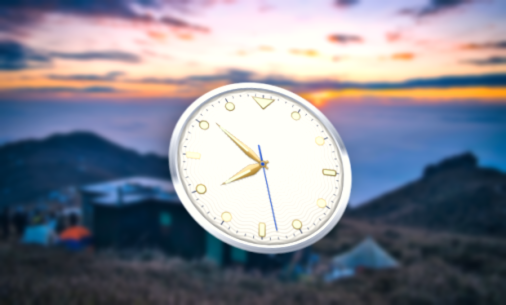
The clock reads 7,51,28
